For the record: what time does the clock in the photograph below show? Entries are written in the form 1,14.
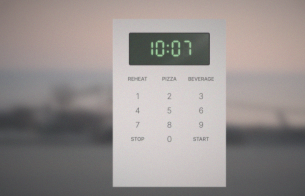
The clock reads 10,07
